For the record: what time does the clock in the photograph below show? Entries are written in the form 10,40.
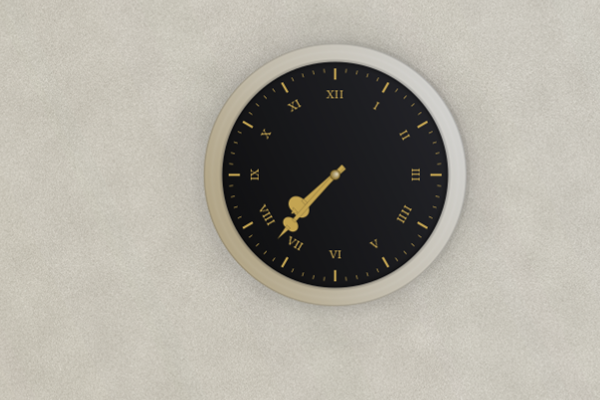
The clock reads 7,37
